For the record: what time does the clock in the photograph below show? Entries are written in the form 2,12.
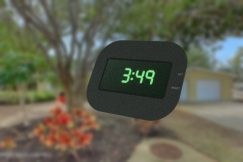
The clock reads 3,49
